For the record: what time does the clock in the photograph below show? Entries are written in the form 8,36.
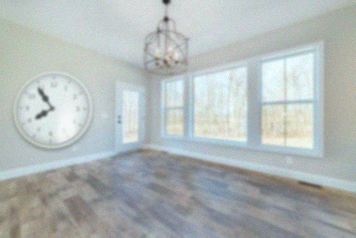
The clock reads 7,54
